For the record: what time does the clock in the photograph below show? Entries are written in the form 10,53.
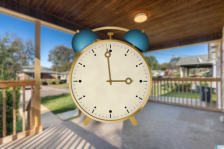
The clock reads 2,59
